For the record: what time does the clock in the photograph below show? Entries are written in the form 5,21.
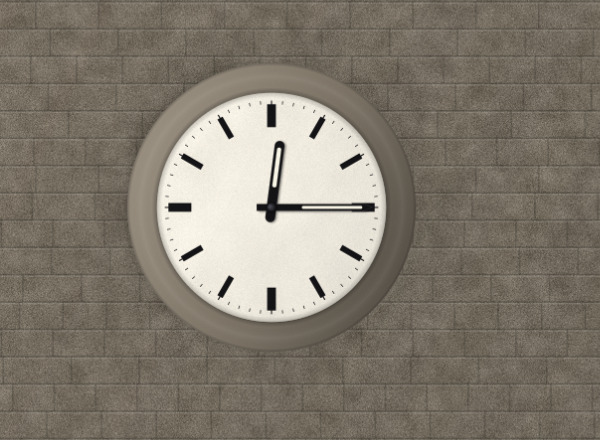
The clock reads 12,15
